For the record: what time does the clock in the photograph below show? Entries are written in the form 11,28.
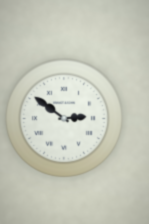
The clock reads 2,51
